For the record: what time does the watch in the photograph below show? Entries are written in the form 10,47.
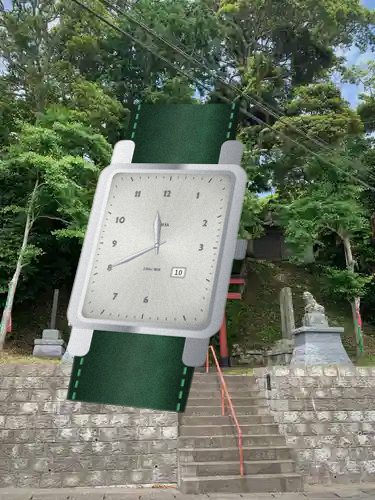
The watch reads 11,40
